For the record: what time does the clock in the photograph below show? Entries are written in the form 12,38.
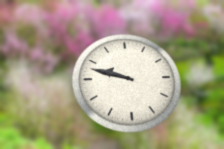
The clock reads 9,48
